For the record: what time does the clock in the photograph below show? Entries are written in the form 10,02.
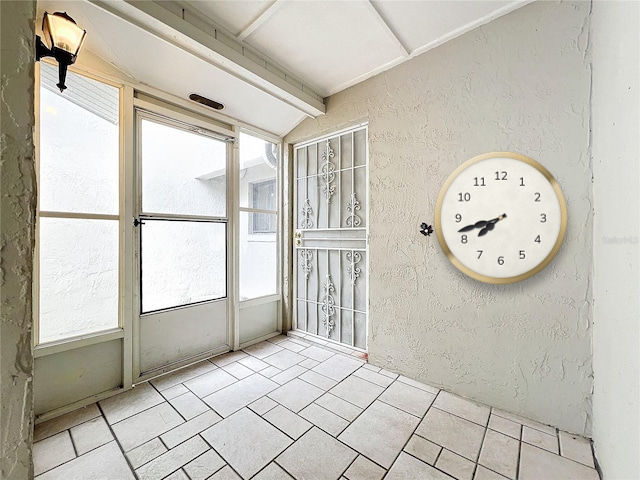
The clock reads 7,42
